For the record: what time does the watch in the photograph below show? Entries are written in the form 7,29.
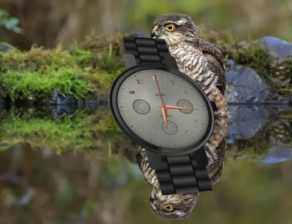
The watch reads 6,16
